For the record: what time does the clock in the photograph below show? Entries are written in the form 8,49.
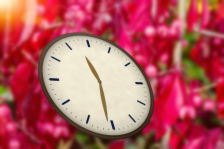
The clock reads 11,31
